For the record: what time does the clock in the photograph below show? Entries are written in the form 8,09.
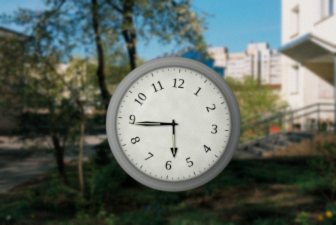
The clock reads 5,44
